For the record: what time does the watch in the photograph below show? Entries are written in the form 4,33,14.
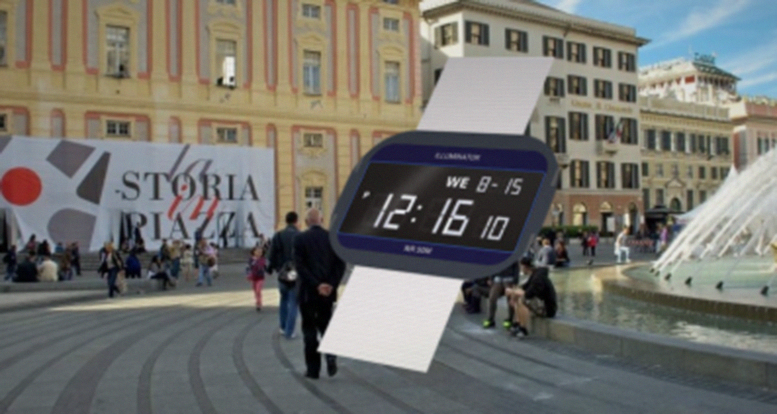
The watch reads 12,16,10
